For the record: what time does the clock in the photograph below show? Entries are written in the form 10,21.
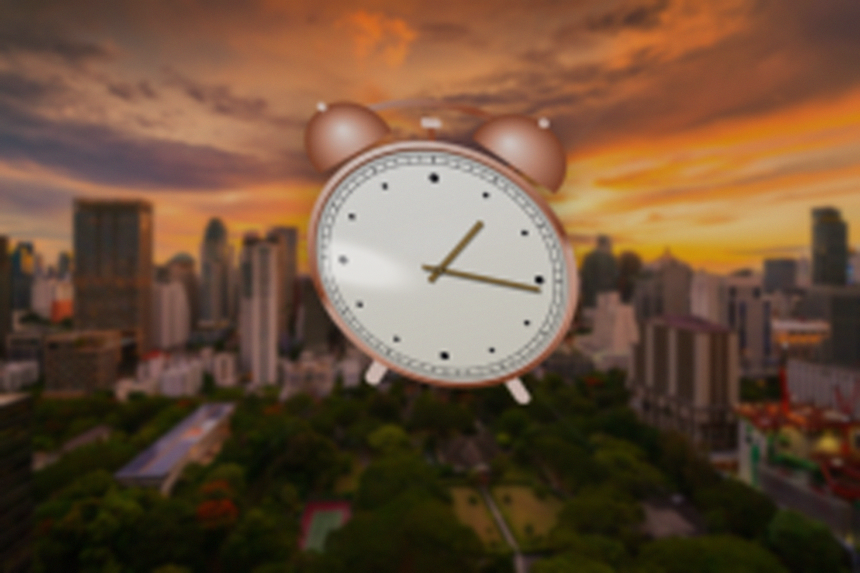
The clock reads 1,16
